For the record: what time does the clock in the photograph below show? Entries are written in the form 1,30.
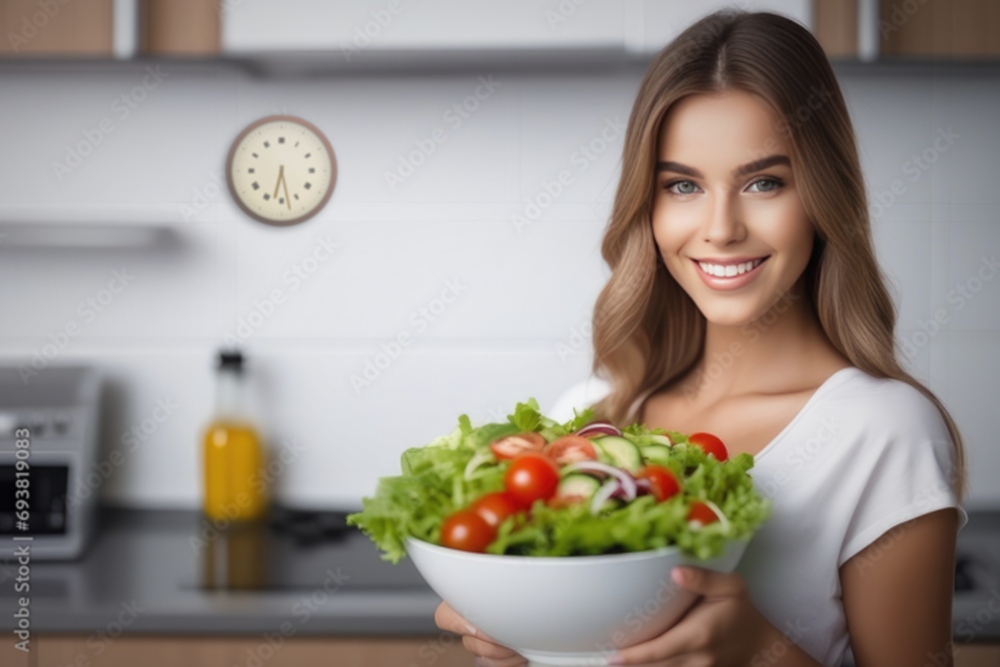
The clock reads 6,28
